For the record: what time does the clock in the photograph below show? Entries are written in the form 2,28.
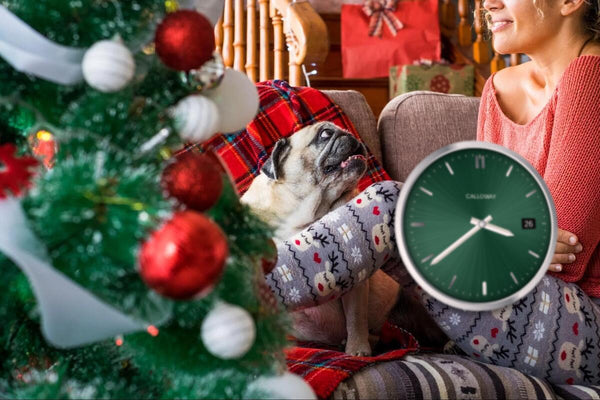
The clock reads 3,39
